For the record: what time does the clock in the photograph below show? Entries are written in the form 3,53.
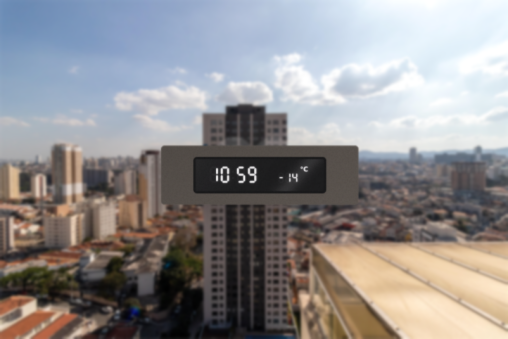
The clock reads 10,59
